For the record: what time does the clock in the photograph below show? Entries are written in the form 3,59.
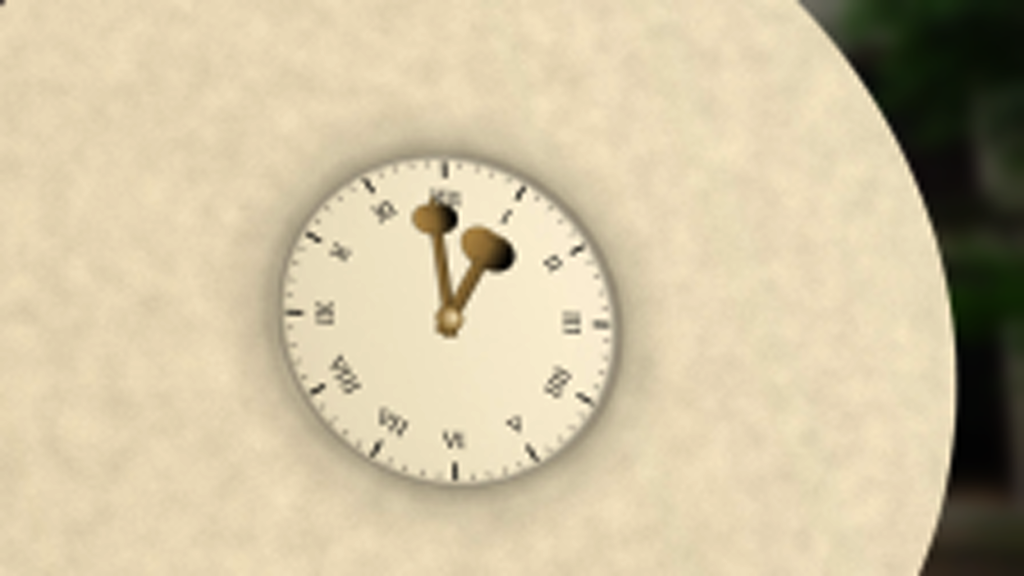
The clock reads 12,59
